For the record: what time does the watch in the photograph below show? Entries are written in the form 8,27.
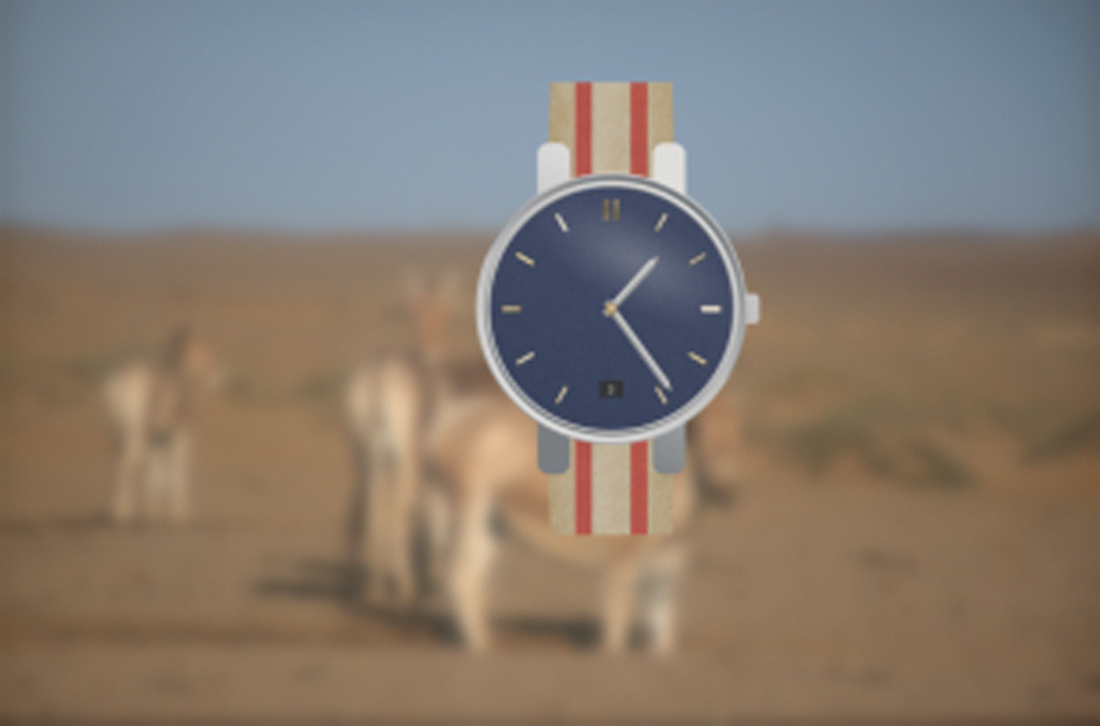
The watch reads 1,24
